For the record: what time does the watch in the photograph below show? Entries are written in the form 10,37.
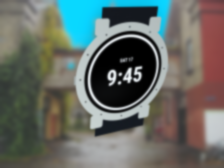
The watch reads 9,45
